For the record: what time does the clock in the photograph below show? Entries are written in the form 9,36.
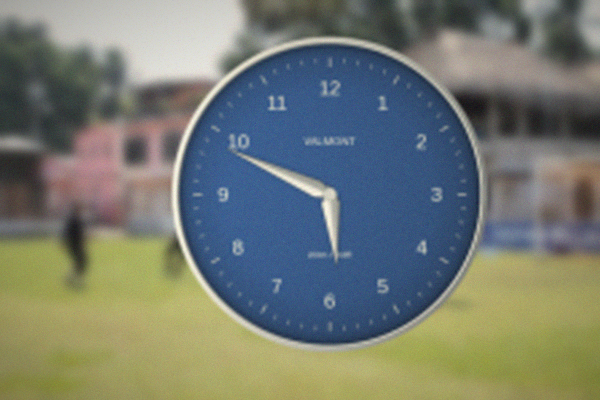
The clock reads 5,49
